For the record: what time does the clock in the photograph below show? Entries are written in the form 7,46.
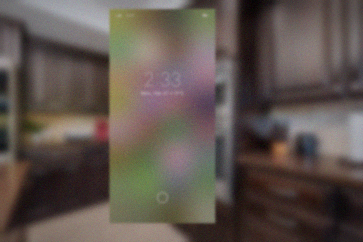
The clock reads 2,33
